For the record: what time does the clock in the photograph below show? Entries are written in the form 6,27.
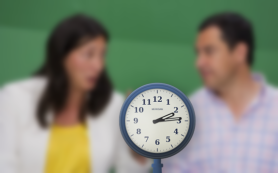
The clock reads 2,14
